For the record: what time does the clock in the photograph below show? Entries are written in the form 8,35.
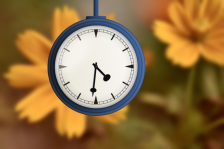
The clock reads 4,31
